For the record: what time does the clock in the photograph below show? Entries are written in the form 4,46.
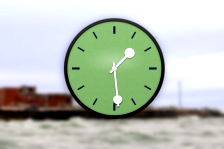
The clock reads 1,29
